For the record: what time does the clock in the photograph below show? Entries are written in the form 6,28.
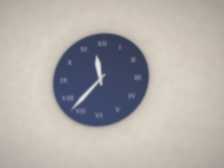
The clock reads 11,37
